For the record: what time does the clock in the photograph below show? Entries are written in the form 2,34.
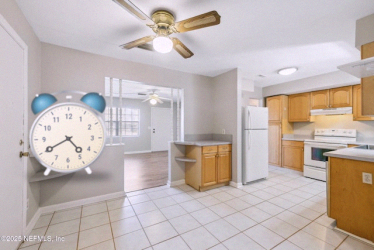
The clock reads 4,40
